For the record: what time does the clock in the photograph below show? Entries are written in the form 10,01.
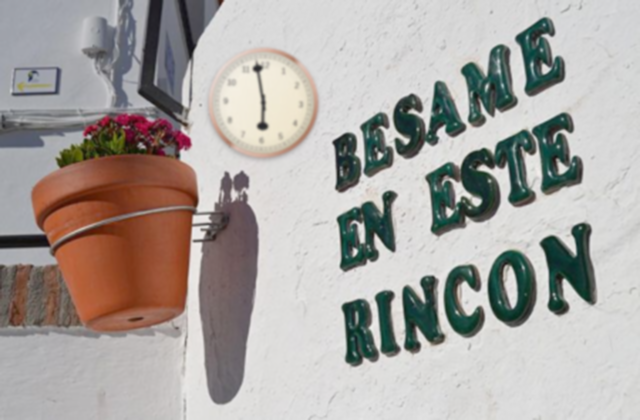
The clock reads 5,58
